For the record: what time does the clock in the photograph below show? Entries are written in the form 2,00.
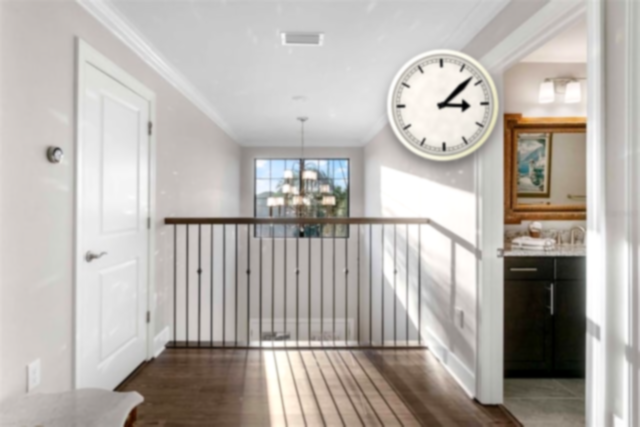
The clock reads 3,08
